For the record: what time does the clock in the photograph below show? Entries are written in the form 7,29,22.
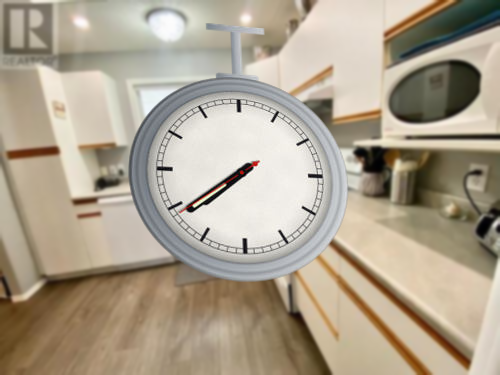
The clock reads 7,38,39
